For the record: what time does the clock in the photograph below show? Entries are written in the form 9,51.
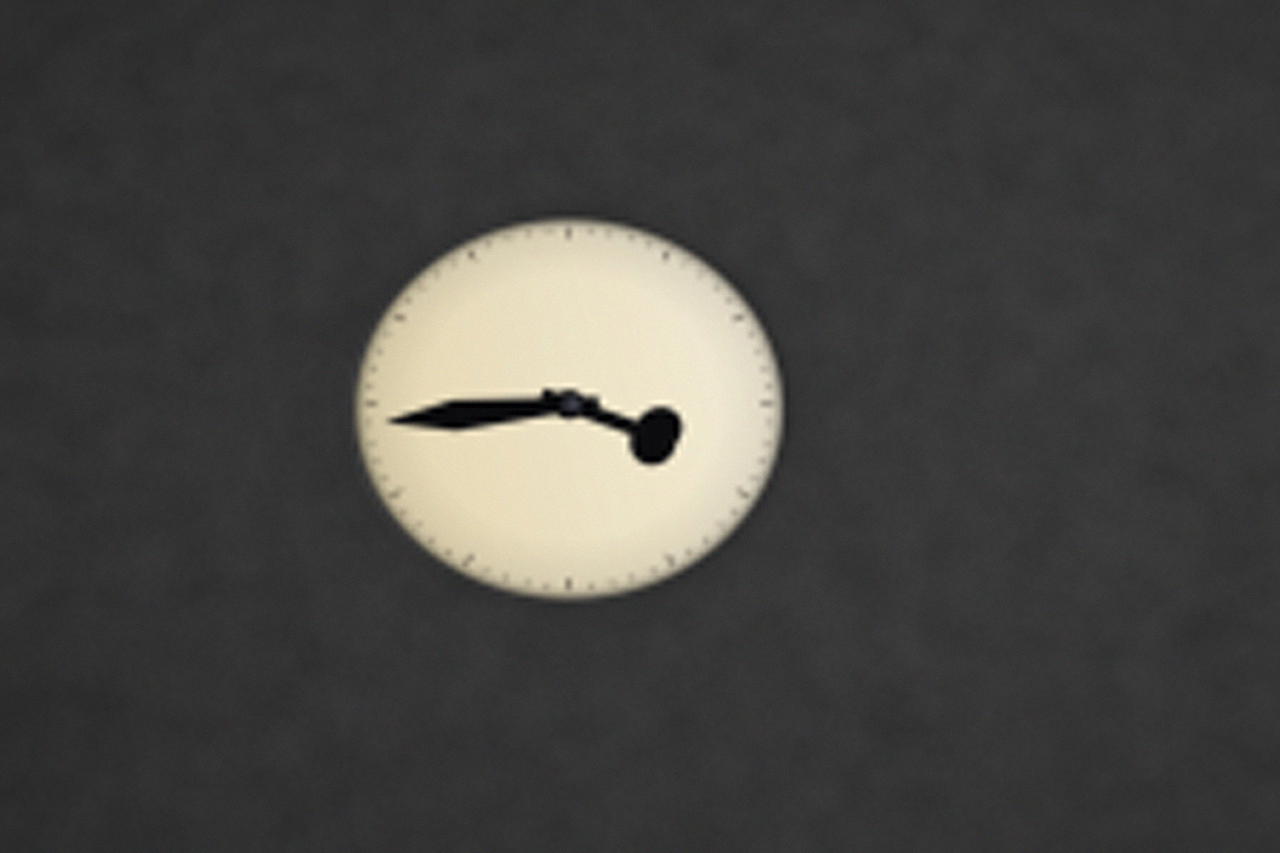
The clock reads 3,44
